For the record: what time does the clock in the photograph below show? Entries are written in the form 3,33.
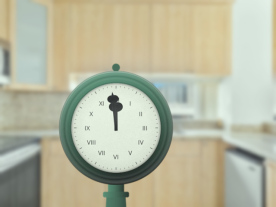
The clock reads 11,59
